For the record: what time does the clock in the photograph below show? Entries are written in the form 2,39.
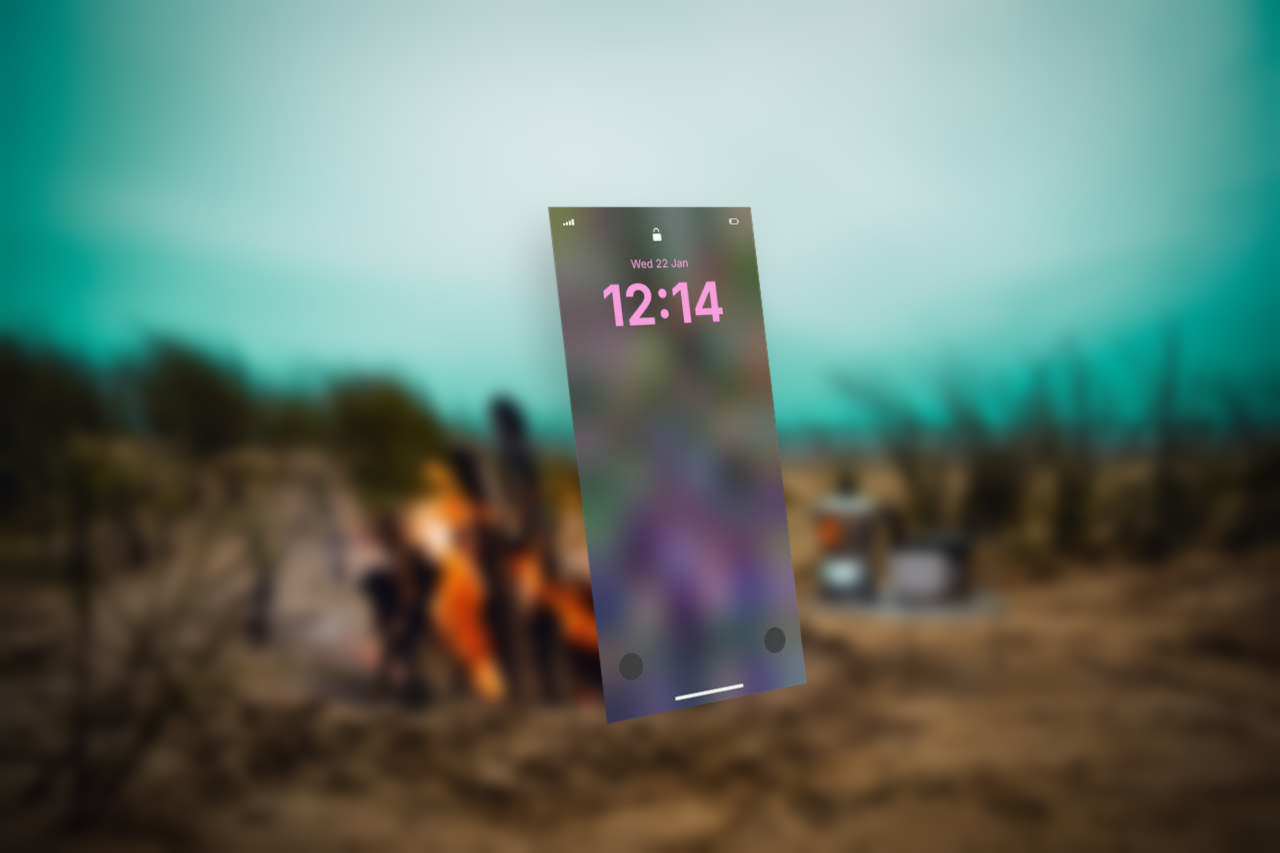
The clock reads 12,14
